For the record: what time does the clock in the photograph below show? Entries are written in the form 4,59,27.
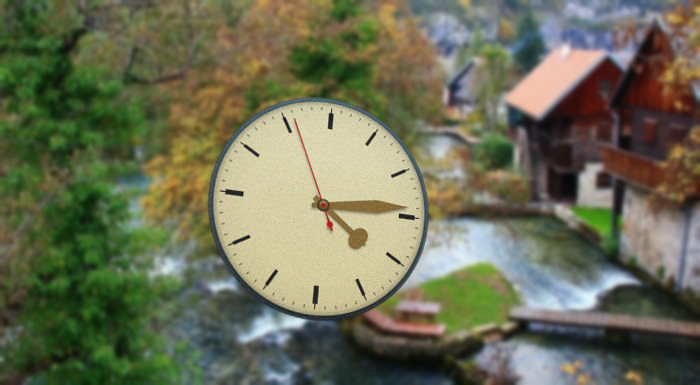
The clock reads 4,13,56
